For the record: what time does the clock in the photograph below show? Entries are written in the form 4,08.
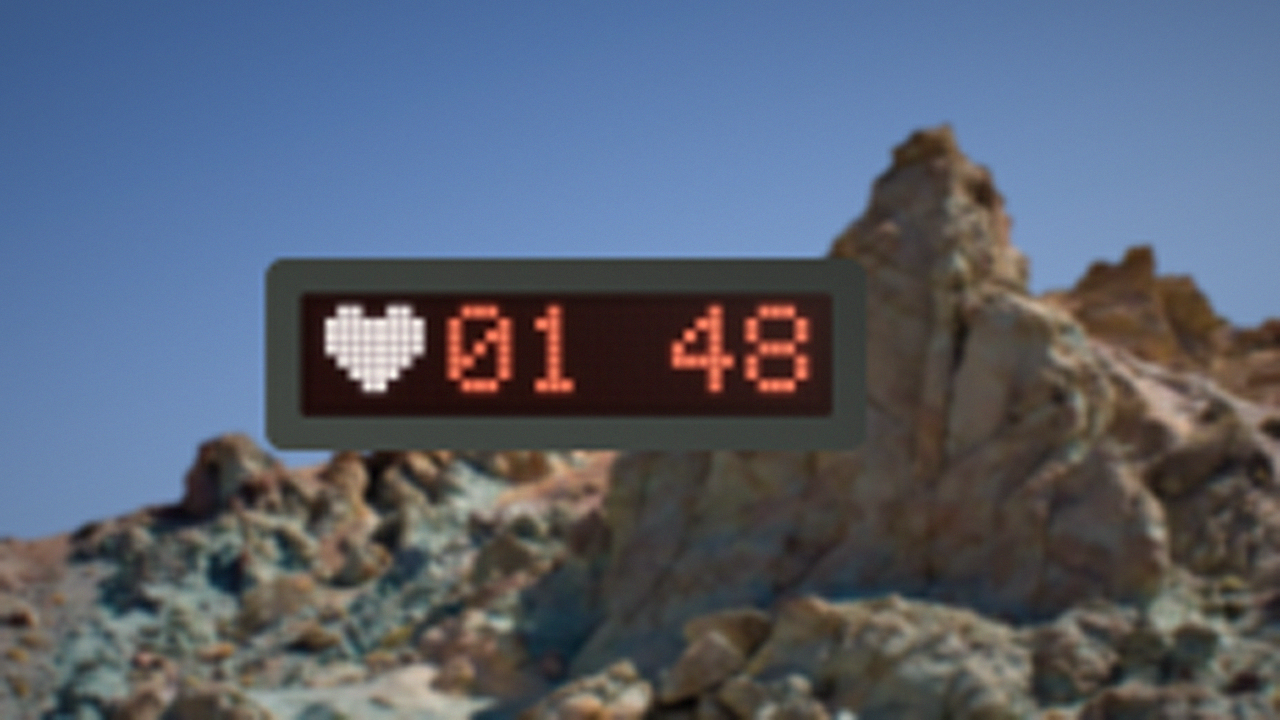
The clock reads 1,48
